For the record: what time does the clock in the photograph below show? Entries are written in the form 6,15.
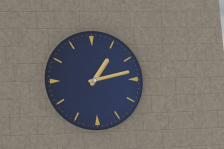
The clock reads 1,13
